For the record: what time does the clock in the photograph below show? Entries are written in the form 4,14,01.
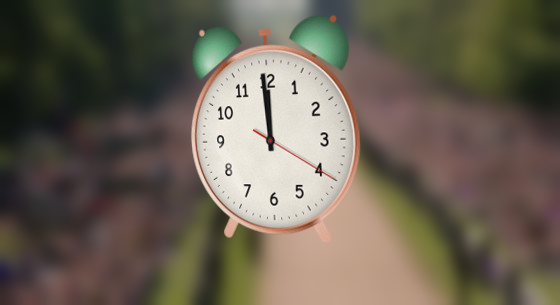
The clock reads 11,59,20
